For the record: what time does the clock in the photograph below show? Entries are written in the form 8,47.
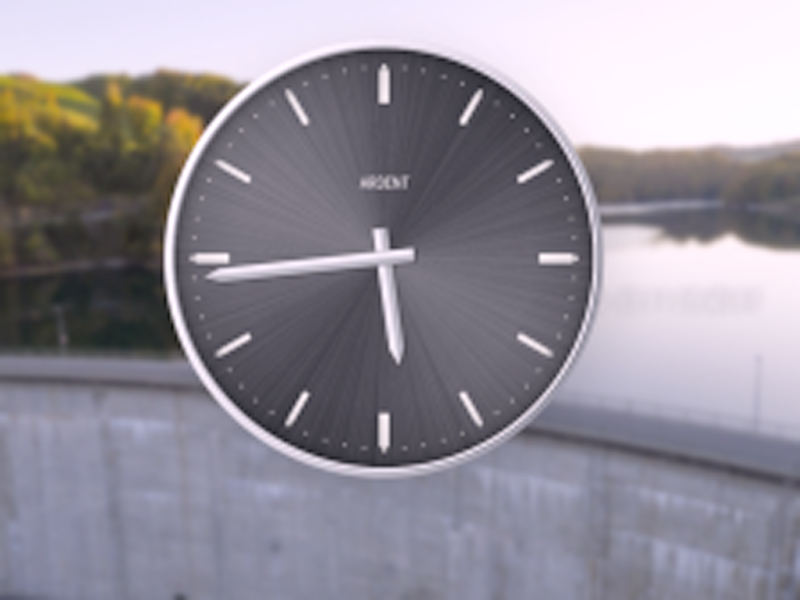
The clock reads 5,44
